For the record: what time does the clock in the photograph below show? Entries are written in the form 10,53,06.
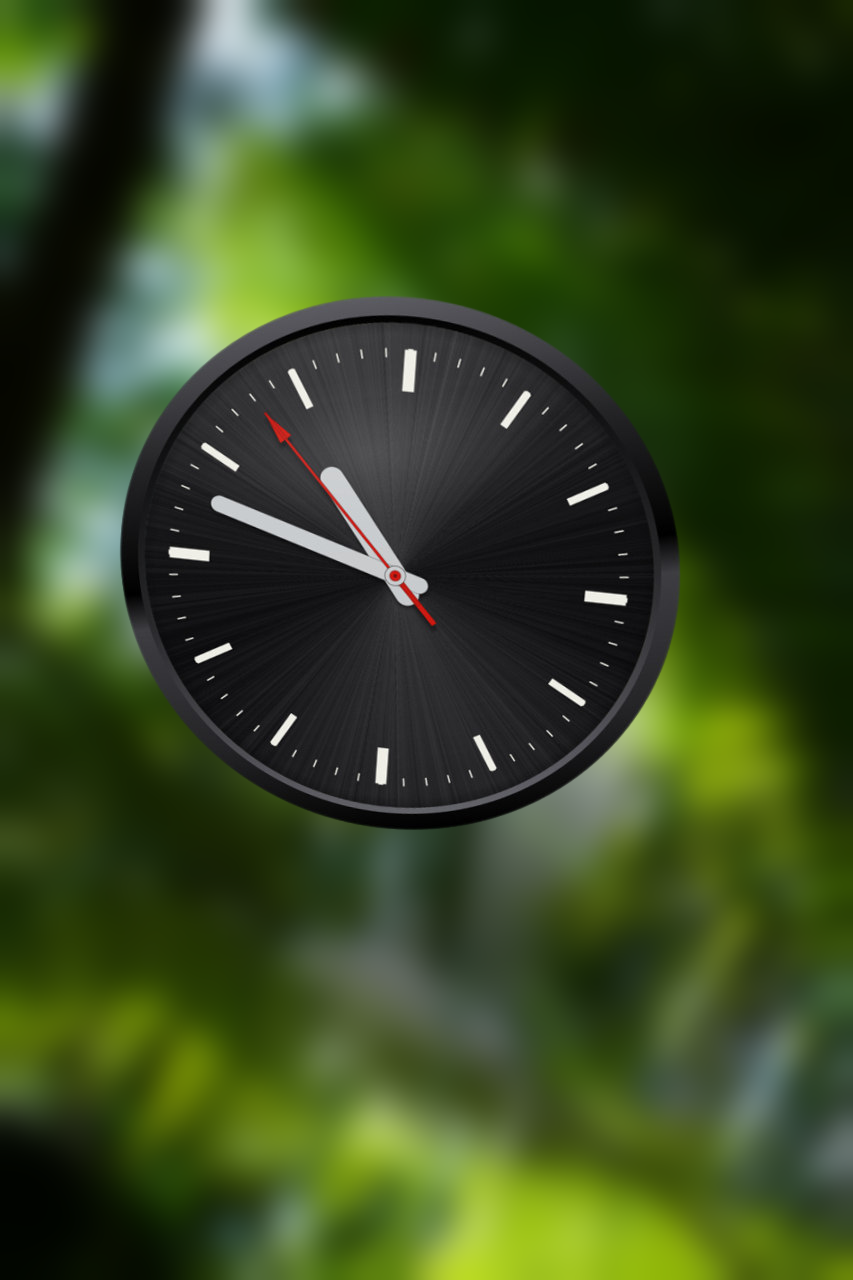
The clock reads 10,47,53
